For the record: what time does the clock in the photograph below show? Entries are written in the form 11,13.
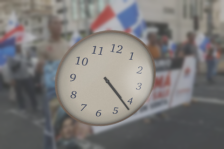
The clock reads 4,22
